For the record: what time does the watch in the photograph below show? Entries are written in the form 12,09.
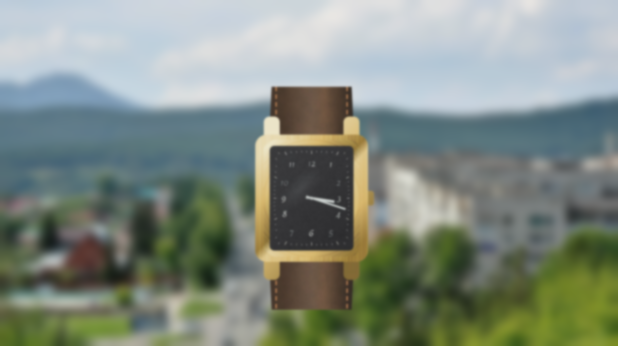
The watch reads 3,18
